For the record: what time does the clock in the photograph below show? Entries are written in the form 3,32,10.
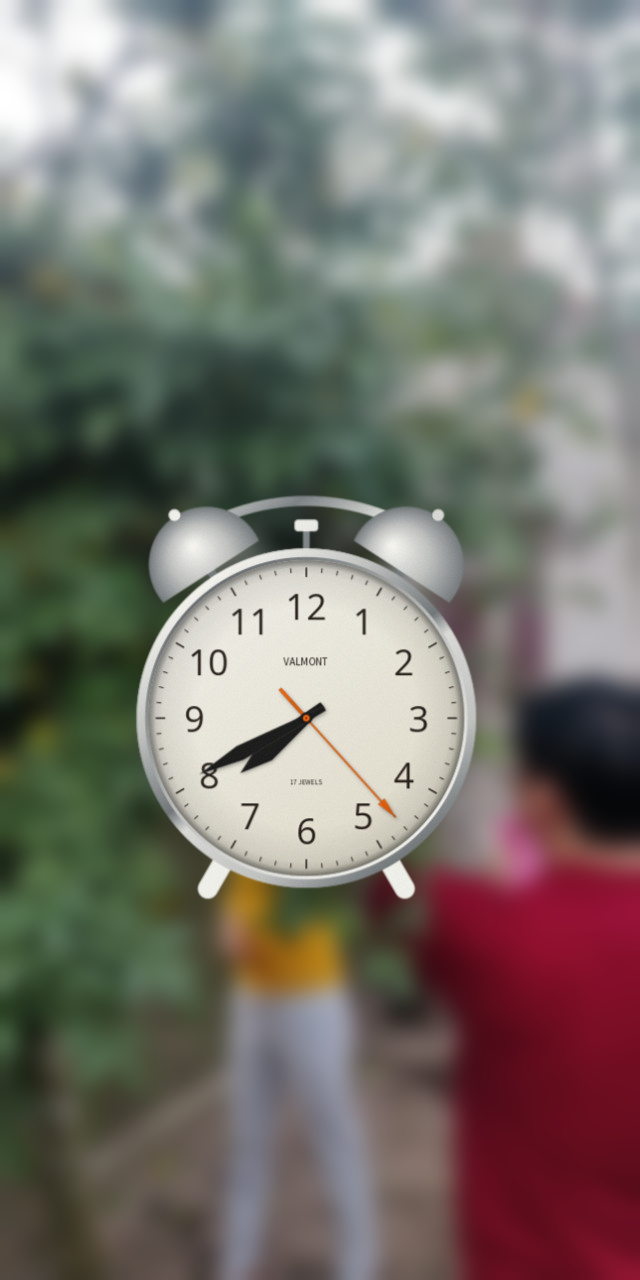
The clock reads 7,40,23
